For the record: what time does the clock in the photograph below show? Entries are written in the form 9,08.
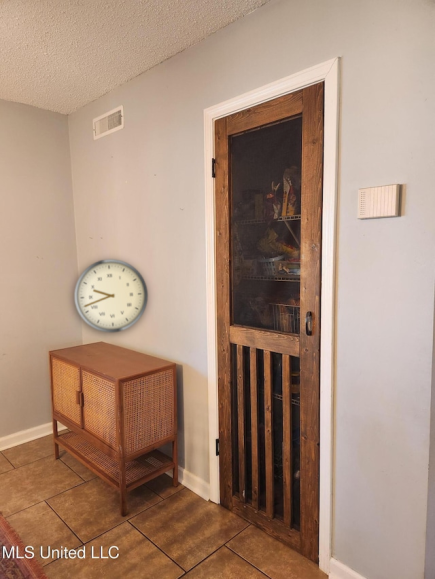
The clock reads 9,42
